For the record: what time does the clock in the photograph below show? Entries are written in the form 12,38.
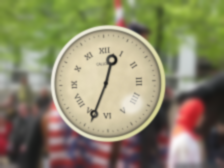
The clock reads 12,34
